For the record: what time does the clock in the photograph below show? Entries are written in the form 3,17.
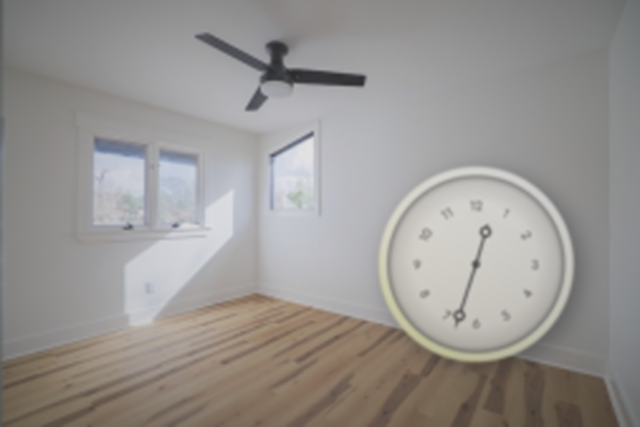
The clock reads 12,33
